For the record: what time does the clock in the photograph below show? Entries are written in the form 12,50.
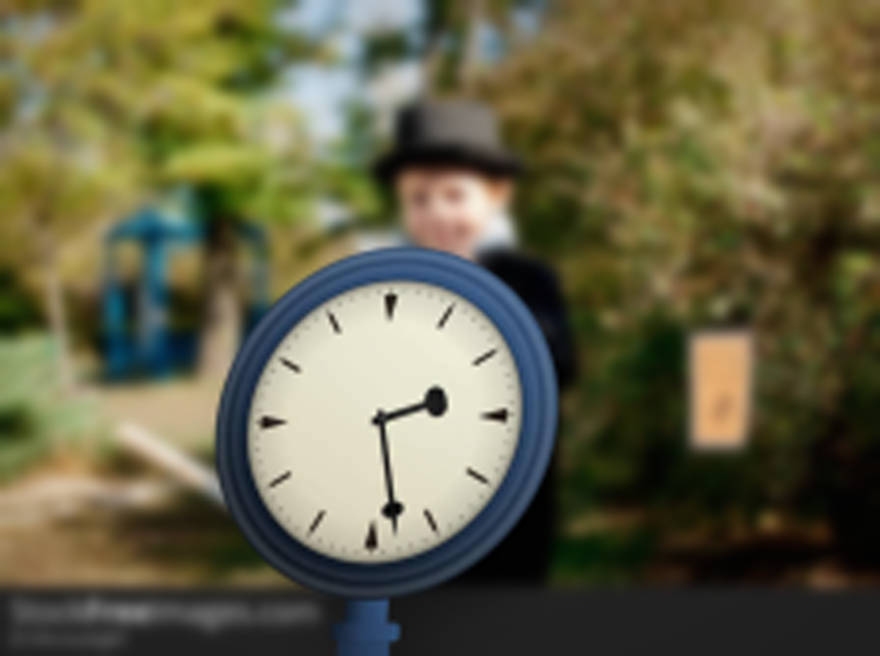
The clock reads 2,28
